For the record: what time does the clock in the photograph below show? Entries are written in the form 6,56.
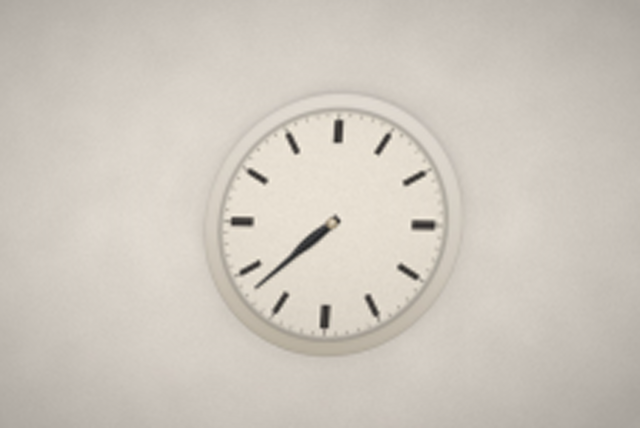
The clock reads 7,38
